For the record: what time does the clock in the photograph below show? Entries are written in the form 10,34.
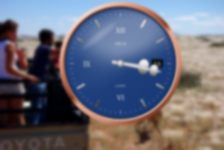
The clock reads 3,17
